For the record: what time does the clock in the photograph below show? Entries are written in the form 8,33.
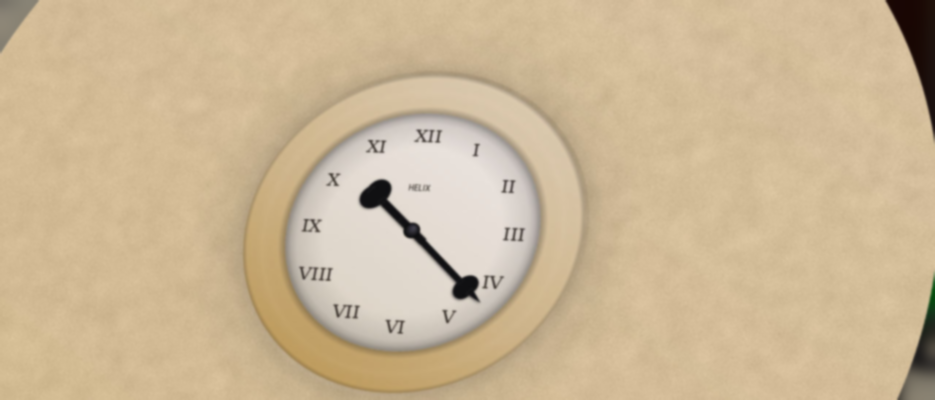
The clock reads 10,22
